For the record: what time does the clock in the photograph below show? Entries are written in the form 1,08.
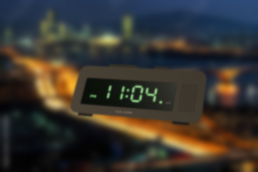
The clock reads 11,04
